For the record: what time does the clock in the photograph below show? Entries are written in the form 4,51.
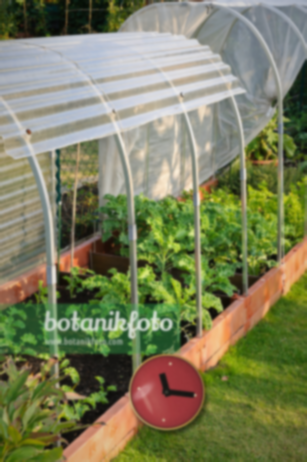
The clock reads 11,15
